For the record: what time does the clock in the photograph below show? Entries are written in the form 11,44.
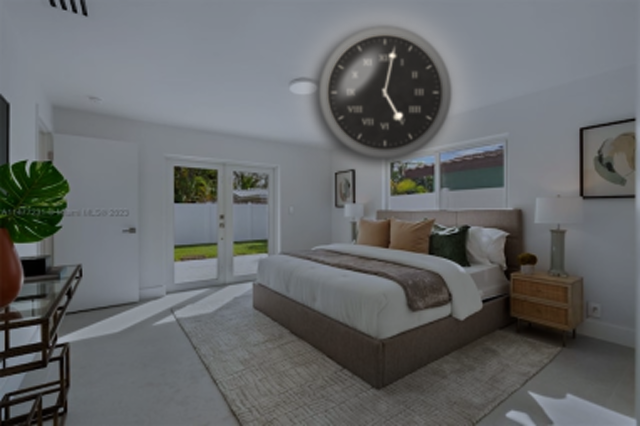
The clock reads 5,02
